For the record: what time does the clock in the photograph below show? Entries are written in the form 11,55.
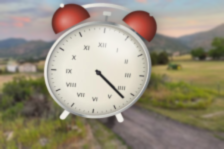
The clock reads 4,22
